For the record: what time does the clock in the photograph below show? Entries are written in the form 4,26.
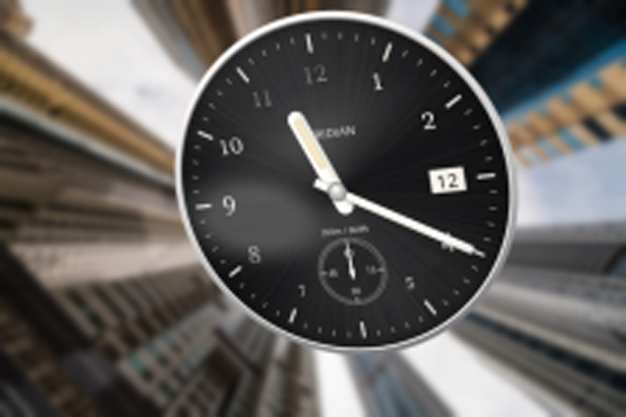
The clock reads 11,20
